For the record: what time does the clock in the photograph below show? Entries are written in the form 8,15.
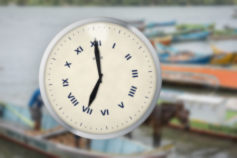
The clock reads 7,00
